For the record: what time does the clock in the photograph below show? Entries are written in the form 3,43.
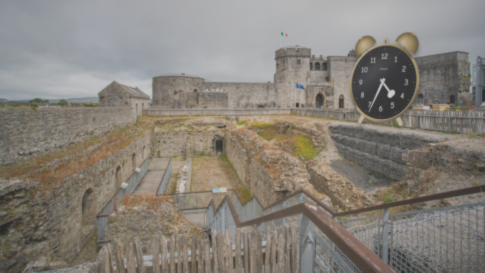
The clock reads 4,34
